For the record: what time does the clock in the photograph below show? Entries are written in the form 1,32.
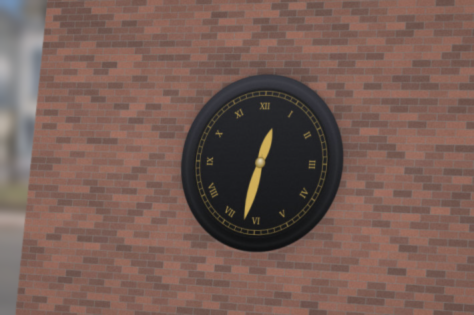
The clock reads 12,32
